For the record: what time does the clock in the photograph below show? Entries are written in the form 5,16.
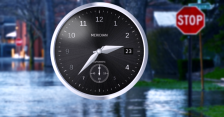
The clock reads 2,37
